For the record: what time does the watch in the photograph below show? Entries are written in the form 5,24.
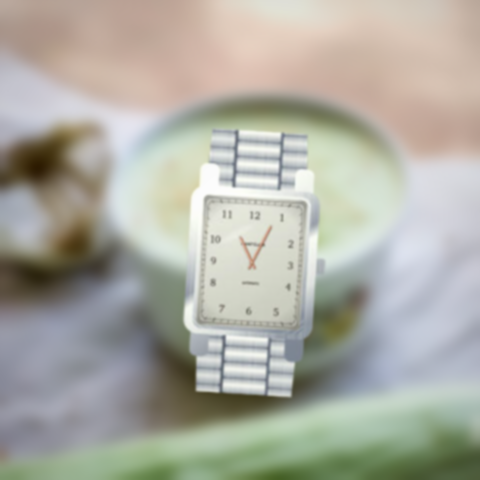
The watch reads 11,04
